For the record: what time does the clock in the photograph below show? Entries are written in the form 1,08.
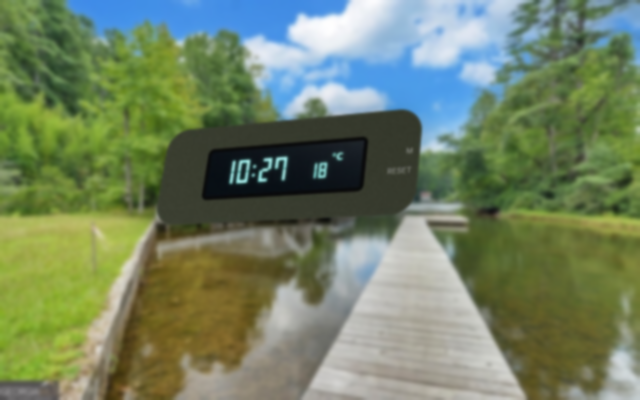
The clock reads 10,27
